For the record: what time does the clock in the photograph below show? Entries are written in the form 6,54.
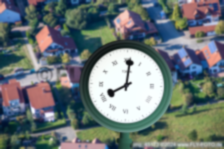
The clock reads 8,01
